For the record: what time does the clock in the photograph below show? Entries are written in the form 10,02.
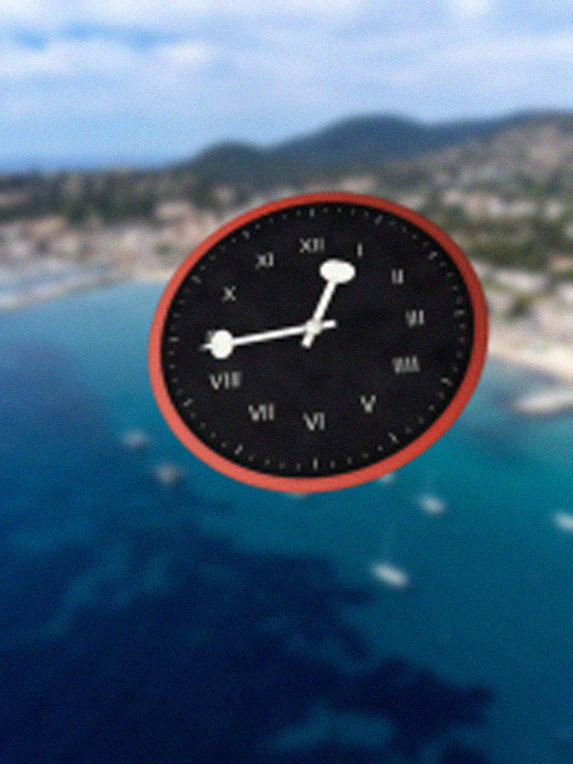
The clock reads 12,44
